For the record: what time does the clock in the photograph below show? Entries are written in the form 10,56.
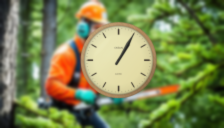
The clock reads 1,05
